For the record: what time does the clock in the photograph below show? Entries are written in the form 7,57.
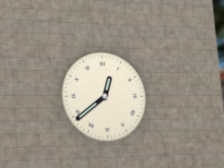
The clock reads 12,39
